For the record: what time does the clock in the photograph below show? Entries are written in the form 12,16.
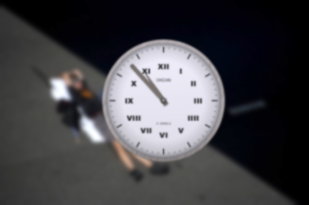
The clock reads 10,53
